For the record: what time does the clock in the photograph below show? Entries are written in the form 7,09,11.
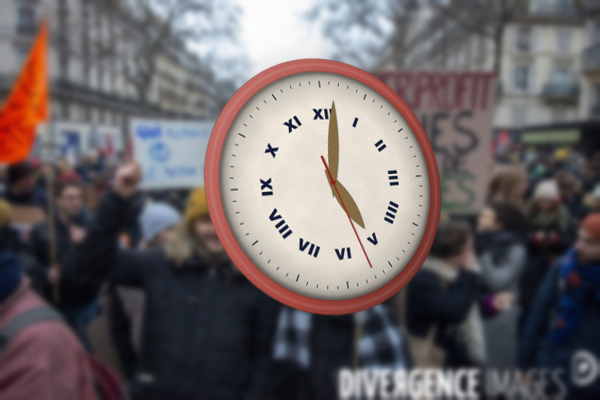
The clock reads 5,01,27
